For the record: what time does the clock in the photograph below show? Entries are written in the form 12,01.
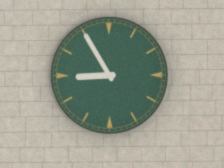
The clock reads 8,55
